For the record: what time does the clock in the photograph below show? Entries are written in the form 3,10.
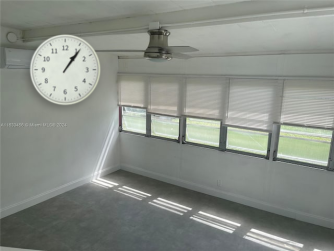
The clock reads 1,06
